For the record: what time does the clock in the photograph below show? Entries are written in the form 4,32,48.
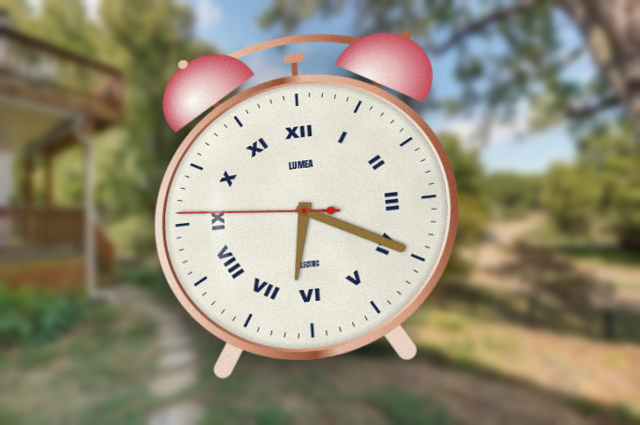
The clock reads 6,19,46
